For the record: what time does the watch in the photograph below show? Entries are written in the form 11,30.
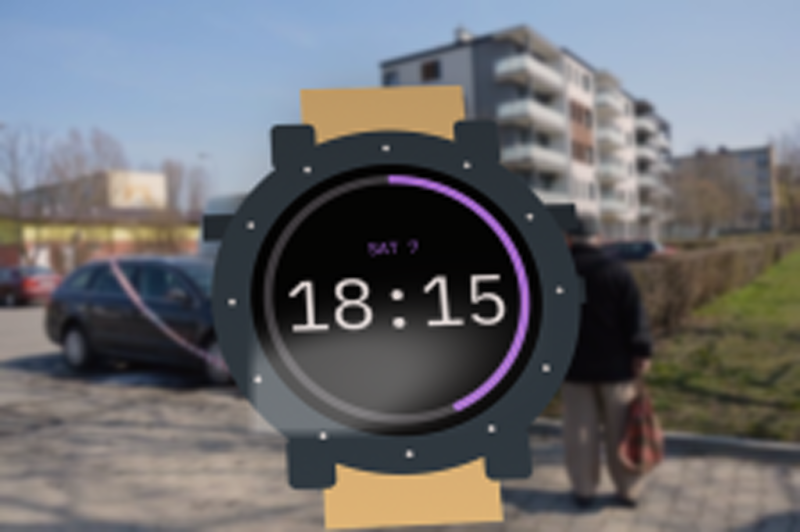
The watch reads 18,15
